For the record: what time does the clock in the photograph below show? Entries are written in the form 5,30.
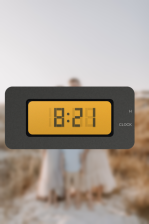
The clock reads 8,21
